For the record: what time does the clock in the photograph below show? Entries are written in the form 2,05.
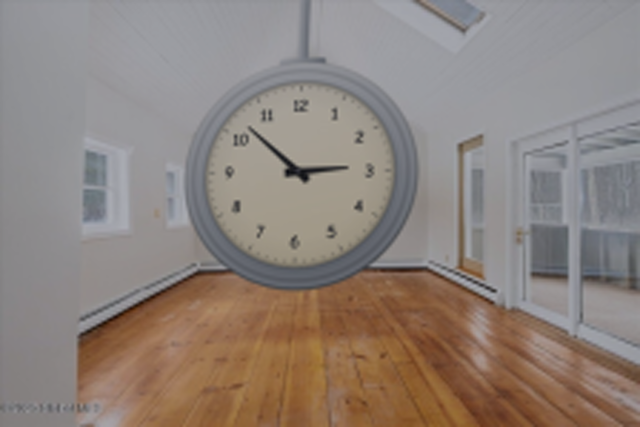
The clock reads 2,52
